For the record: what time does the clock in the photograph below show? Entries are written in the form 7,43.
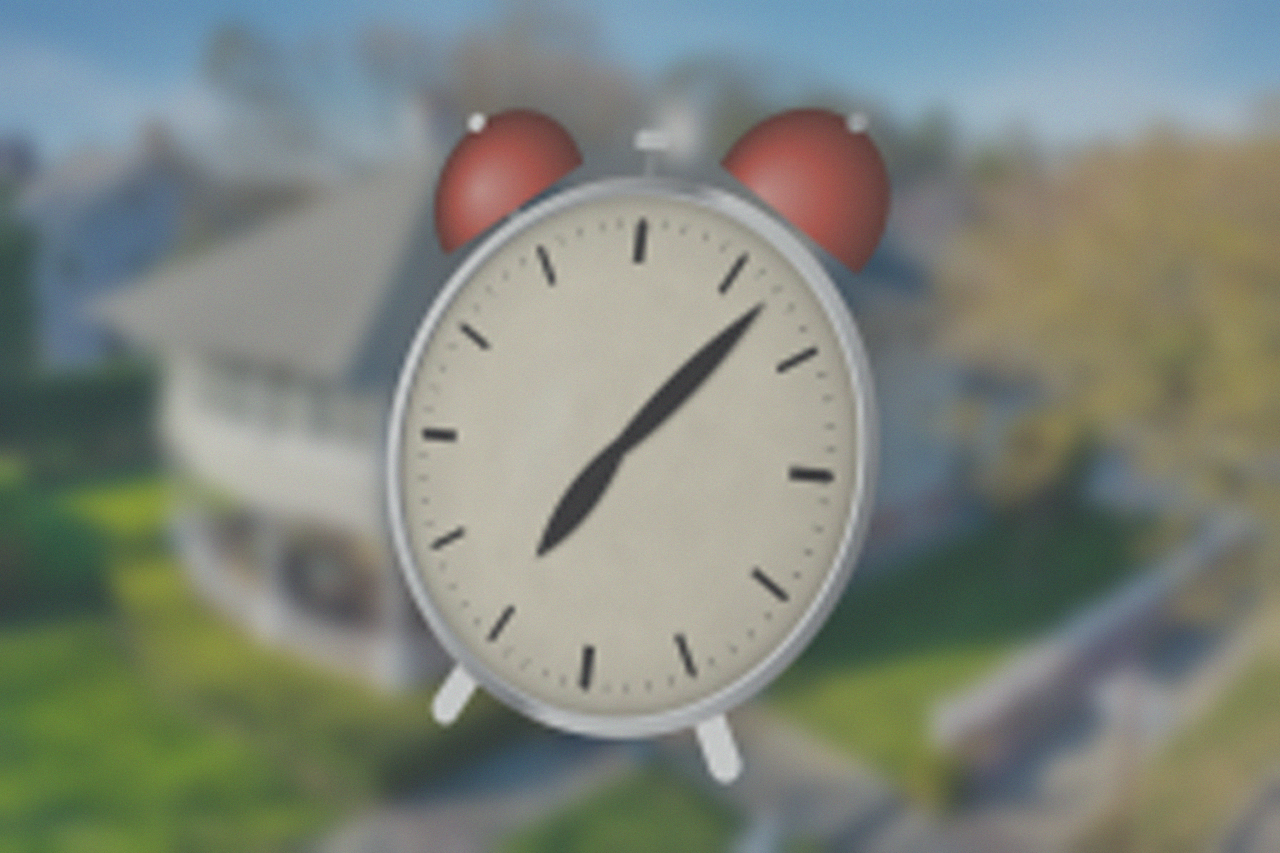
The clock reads 7,07
